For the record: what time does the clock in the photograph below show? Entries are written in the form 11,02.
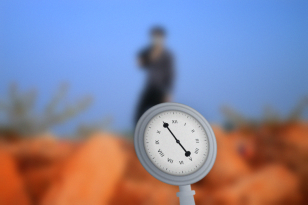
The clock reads 4,55
